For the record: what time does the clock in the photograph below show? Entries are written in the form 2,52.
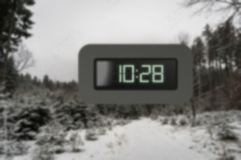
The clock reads 10,28
